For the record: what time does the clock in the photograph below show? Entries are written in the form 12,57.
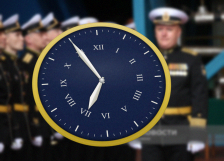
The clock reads 6,55
